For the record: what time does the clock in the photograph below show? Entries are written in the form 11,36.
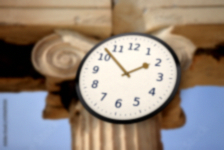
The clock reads 1,52
